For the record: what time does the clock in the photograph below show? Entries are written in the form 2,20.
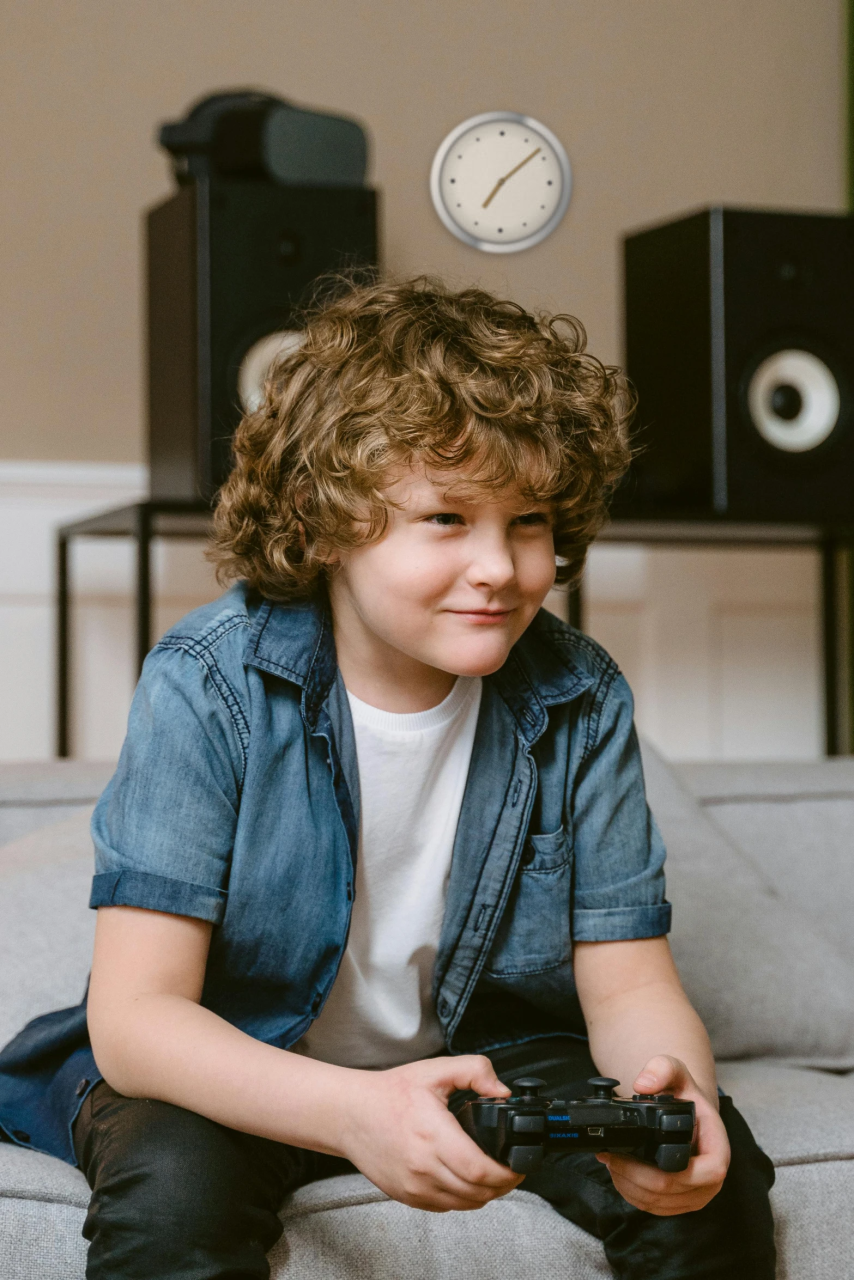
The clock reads 7,08
